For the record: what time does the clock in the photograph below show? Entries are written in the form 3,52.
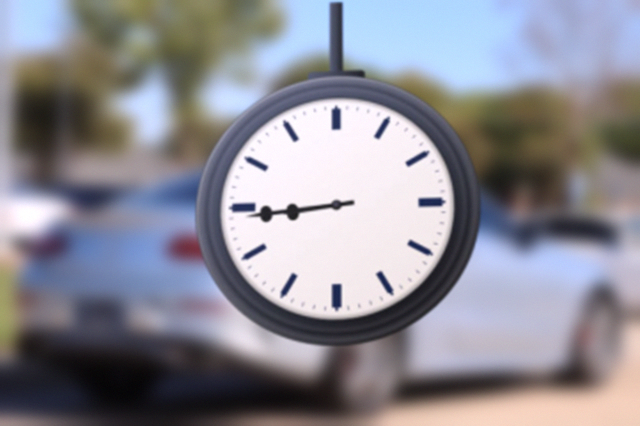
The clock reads 8,44
